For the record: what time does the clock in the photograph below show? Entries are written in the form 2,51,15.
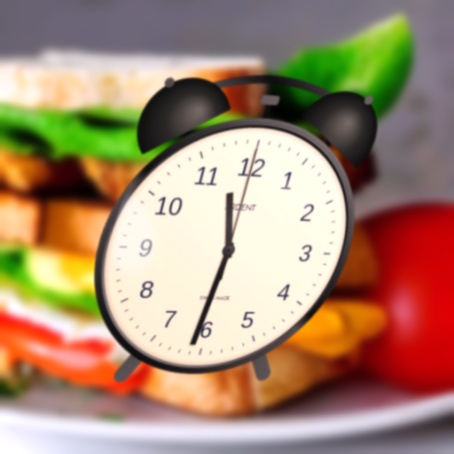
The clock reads 11,31,00
